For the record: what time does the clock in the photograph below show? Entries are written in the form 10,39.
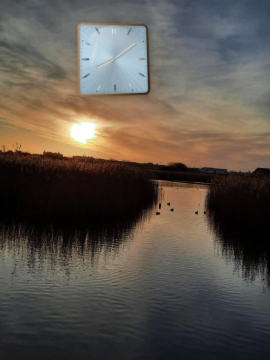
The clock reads 8,09
